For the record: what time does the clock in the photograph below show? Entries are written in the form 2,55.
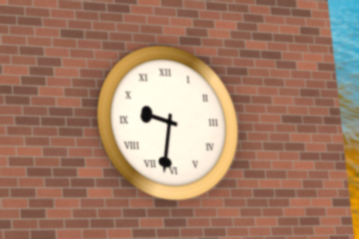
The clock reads 9,32
